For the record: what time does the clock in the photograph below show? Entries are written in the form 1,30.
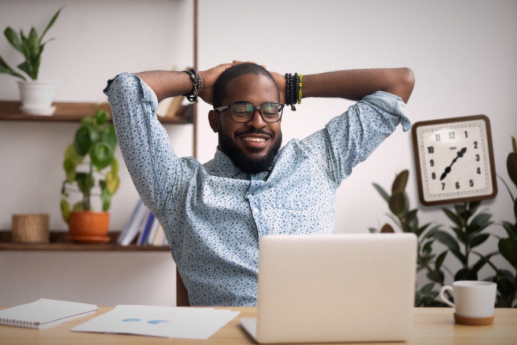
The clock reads 1,37
